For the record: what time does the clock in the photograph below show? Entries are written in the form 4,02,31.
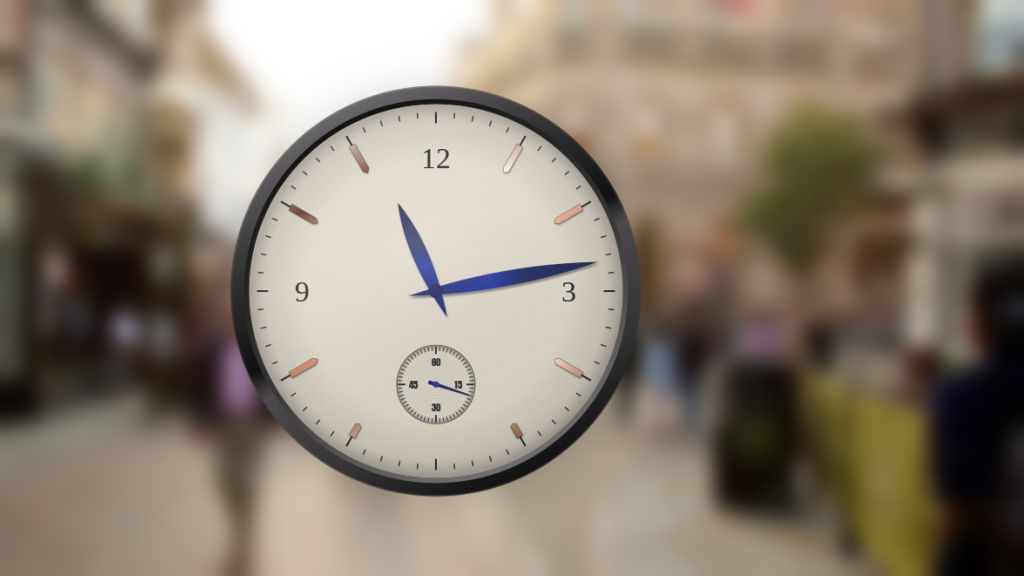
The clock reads 11,13,18
